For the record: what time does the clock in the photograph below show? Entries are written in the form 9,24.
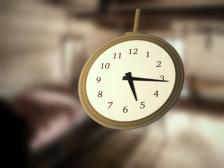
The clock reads 5,16
